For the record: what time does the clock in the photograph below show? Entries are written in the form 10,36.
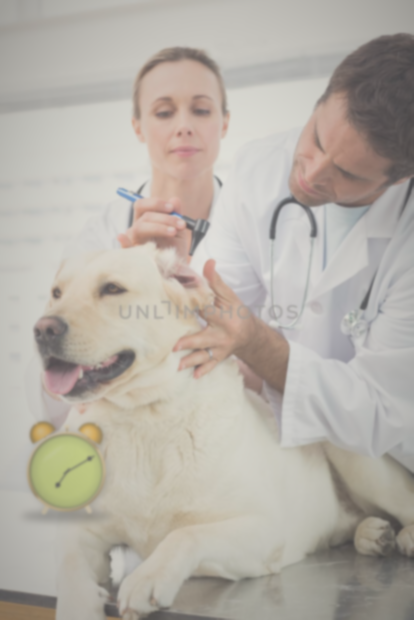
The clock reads 7,10
